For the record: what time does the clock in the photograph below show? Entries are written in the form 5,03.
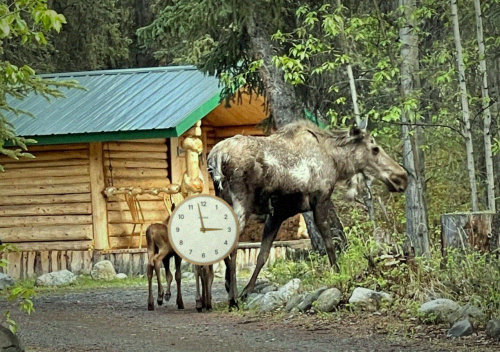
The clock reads 2,58
